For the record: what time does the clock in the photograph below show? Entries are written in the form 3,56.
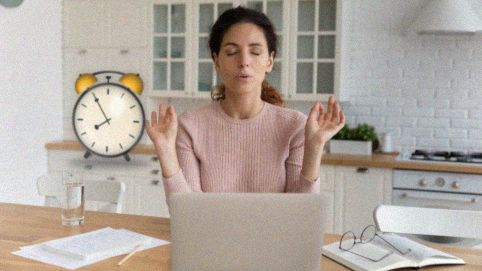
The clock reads 7,55
